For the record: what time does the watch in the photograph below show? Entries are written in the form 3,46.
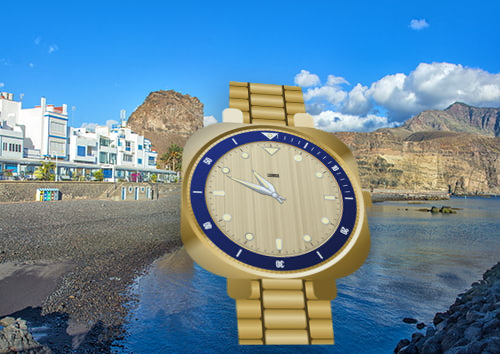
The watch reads 10,49
